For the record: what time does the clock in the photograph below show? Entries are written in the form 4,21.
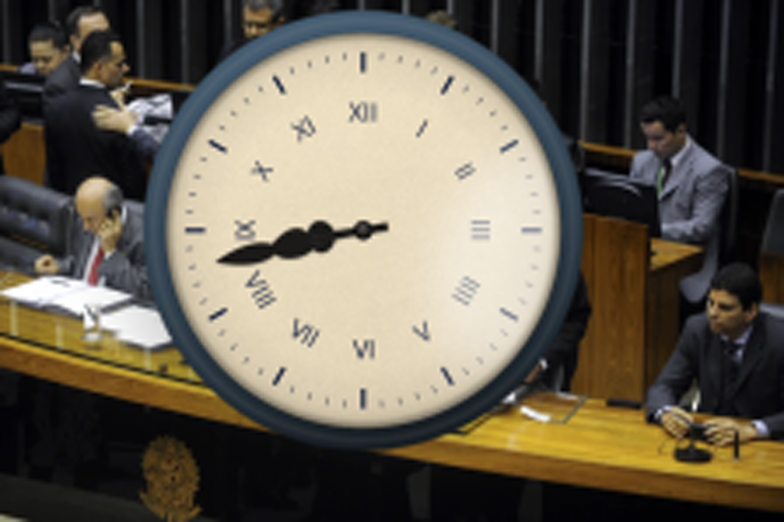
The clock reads 8,43
